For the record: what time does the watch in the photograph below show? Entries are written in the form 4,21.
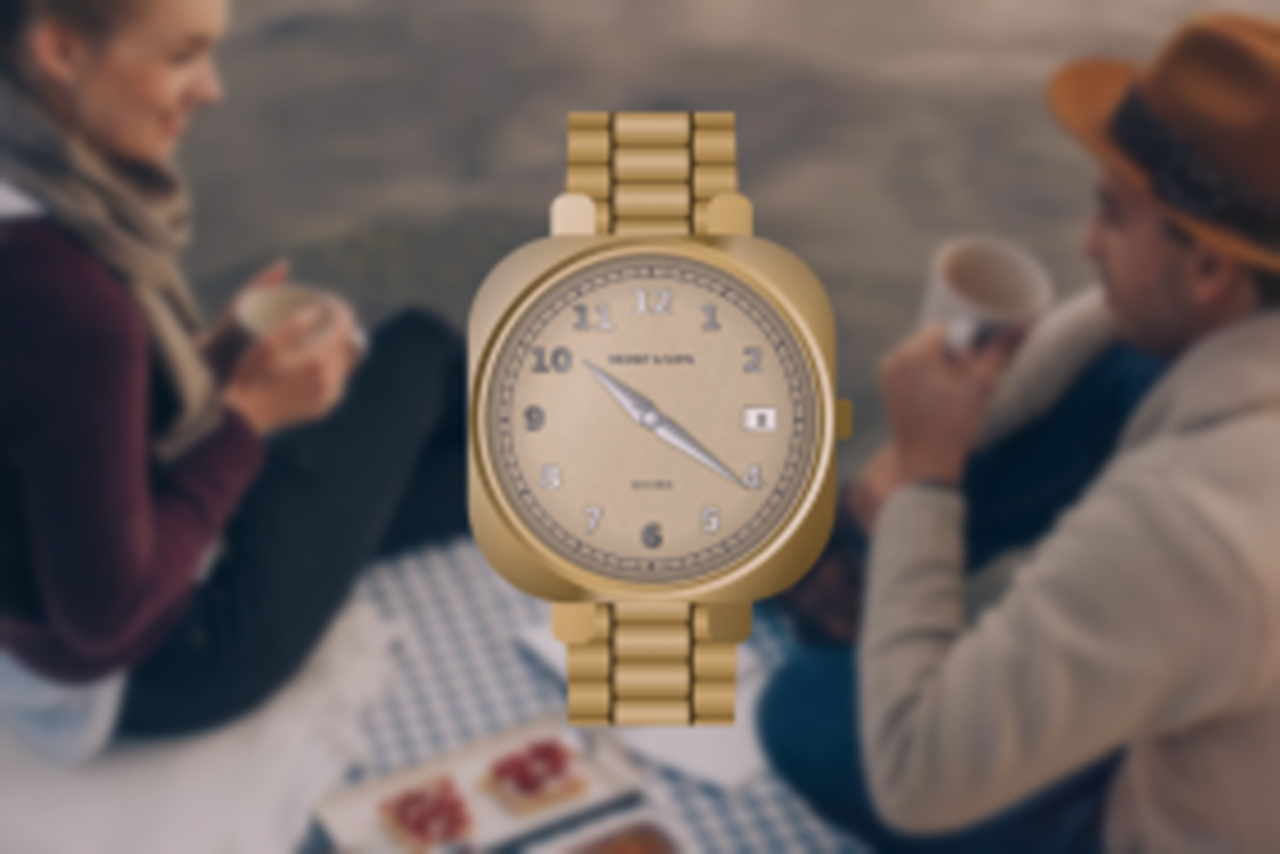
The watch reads 10,21
